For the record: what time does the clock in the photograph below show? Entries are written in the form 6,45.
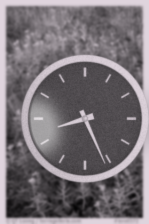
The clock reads 8,26
